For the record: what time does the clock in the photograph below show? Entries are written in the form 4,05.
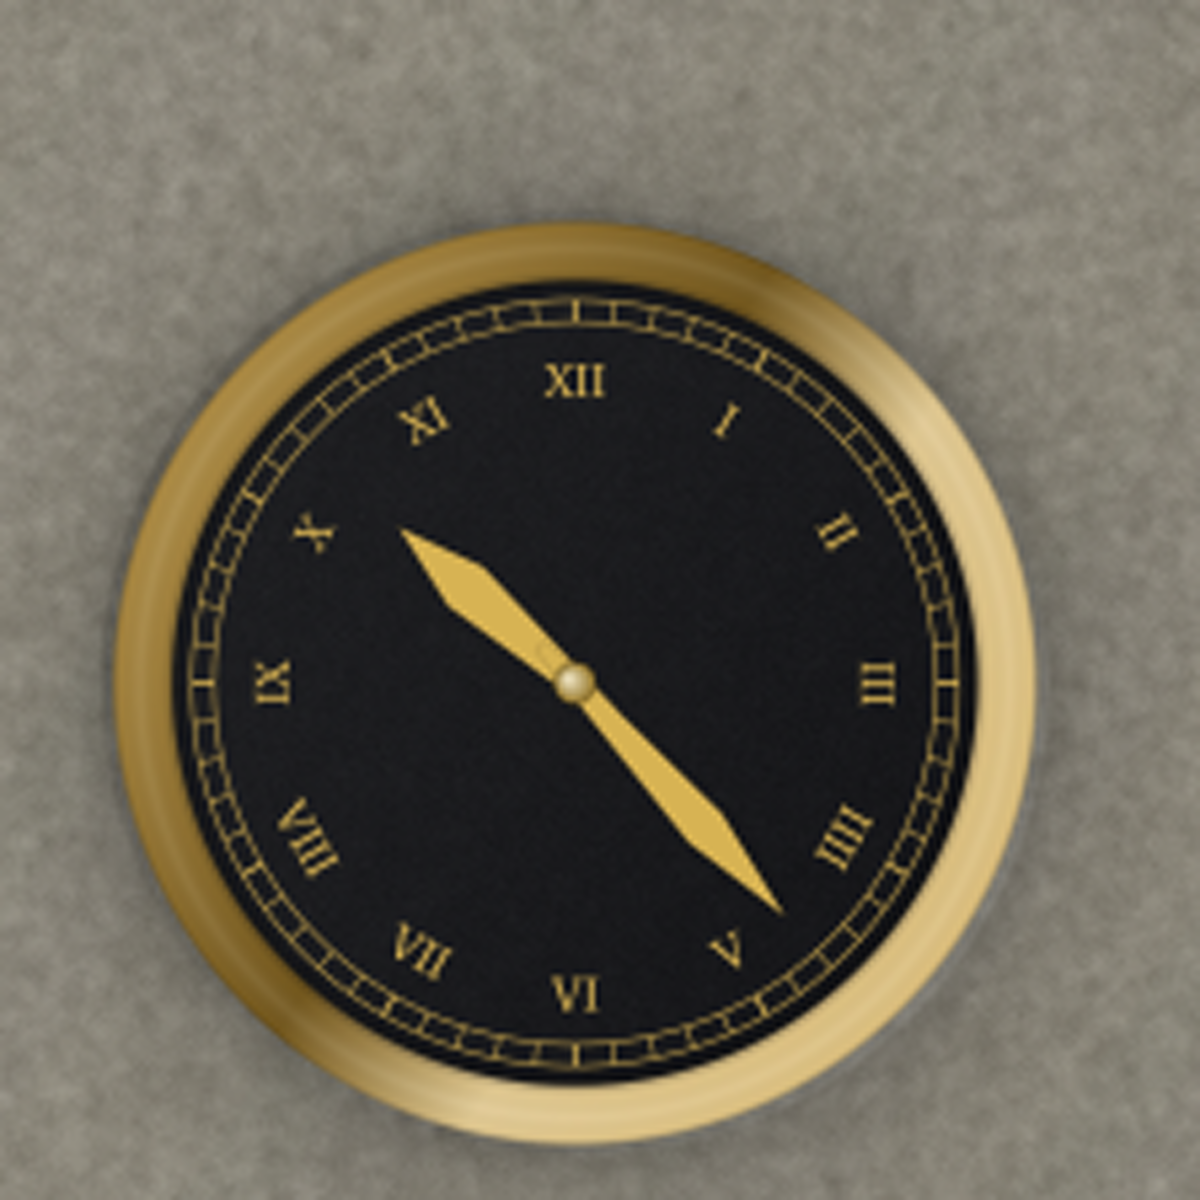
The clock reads 10,23
